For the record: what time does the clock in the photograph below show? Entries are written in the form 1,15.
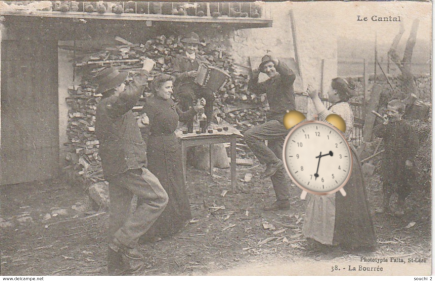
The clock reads 2,33
